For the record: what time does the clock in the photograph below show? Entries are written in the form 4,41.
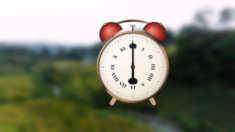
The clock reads 6,00
